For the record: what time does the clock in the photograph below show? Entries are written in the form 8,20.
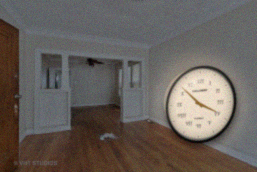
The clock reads 3,52
